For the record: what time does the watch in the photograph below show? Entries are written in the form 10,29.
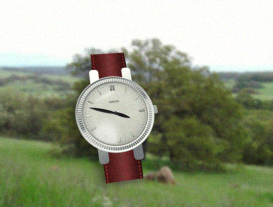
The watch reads 3,48
